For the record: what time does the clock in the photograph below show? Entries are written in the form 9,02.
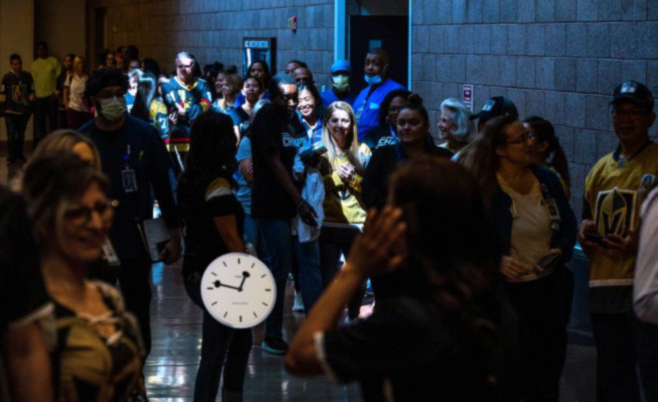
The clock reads 12,47
